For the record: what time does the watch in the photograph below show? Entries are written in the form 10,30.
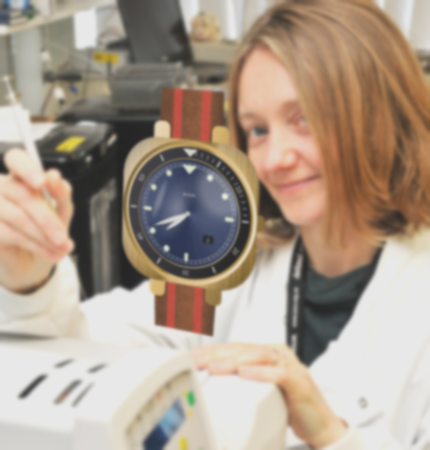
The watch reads 7,41
